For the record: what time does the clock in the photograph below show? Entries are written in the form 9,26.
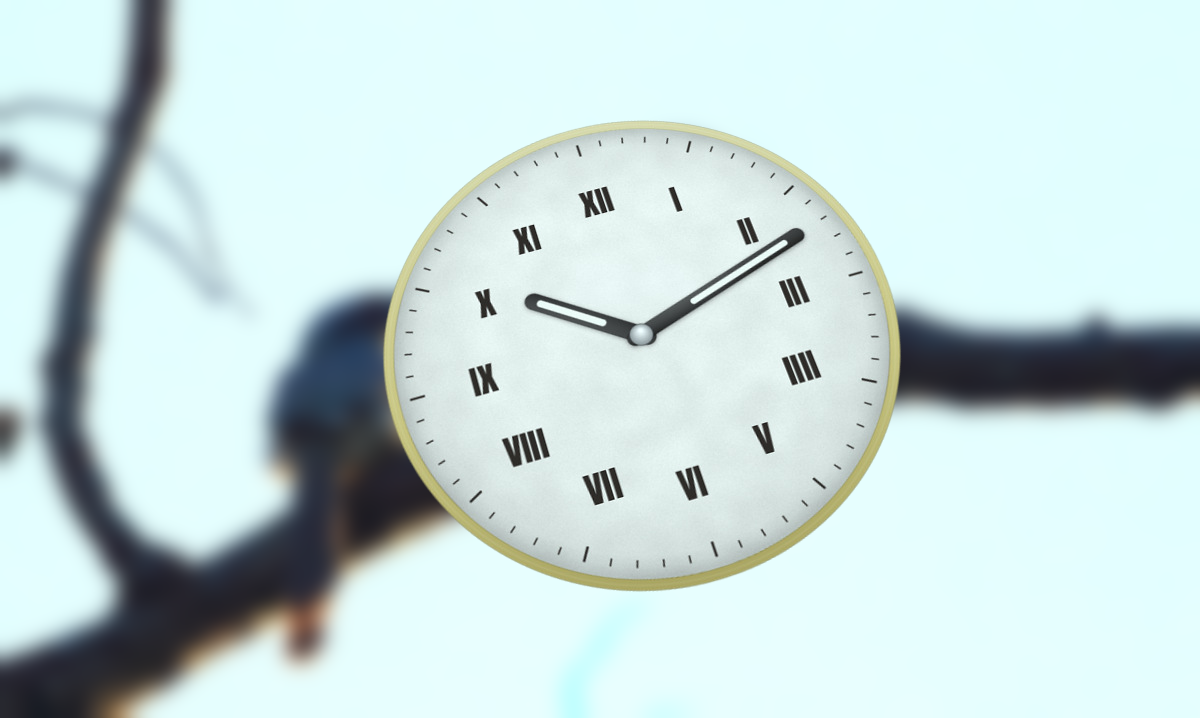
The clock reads 10,12
